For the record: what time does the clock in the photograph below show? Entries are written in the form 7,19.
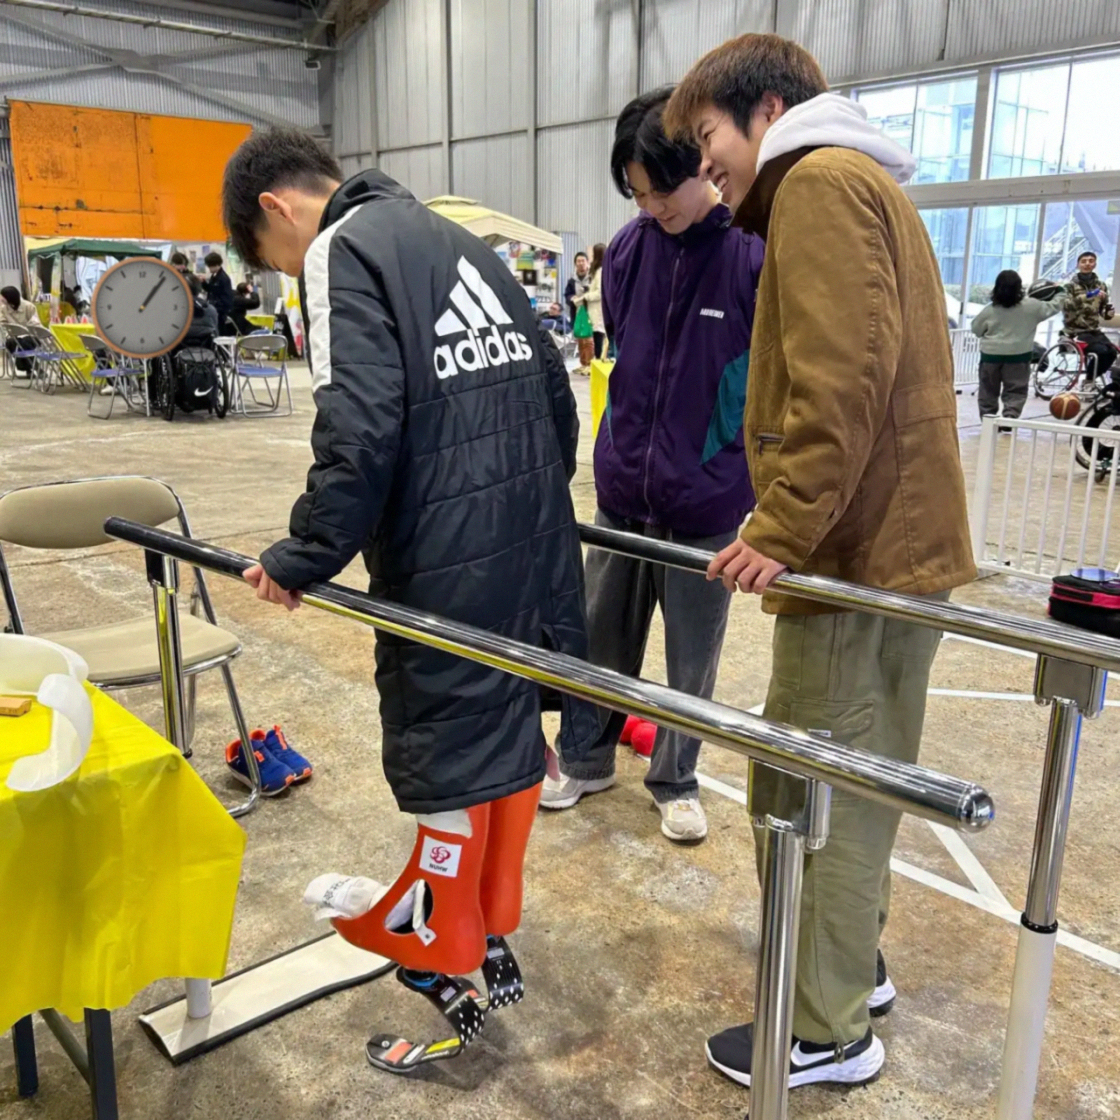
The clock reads 1,06
